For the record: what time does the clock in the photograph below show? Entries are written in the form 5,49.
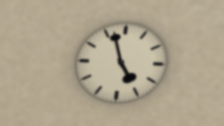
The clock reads 4,57
